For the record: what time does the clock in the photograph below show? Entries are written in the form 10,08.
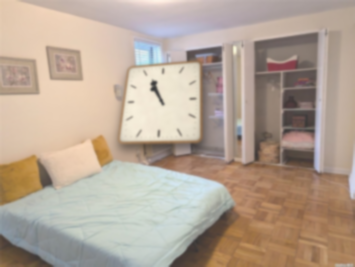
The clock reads 10,56
